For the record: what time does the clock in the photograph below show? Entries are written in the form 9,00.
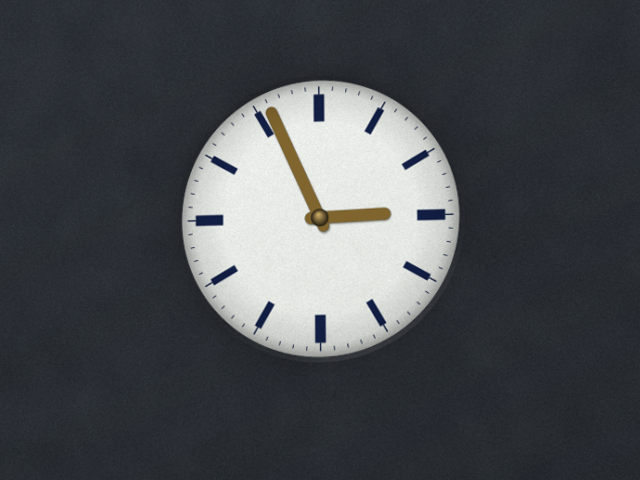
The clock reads 2,56
